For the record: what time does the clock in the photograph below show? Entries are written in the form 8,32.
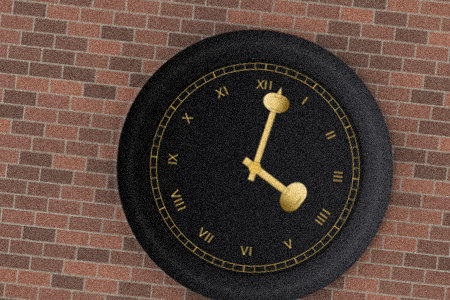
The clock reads 4,02
